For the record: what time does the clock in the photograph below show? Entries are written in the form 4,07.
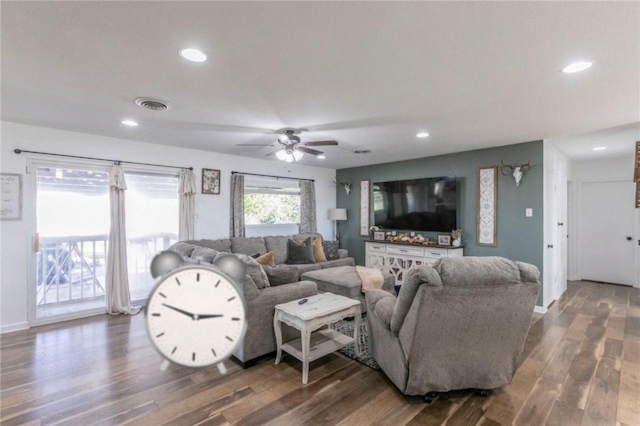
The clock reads 2,48
